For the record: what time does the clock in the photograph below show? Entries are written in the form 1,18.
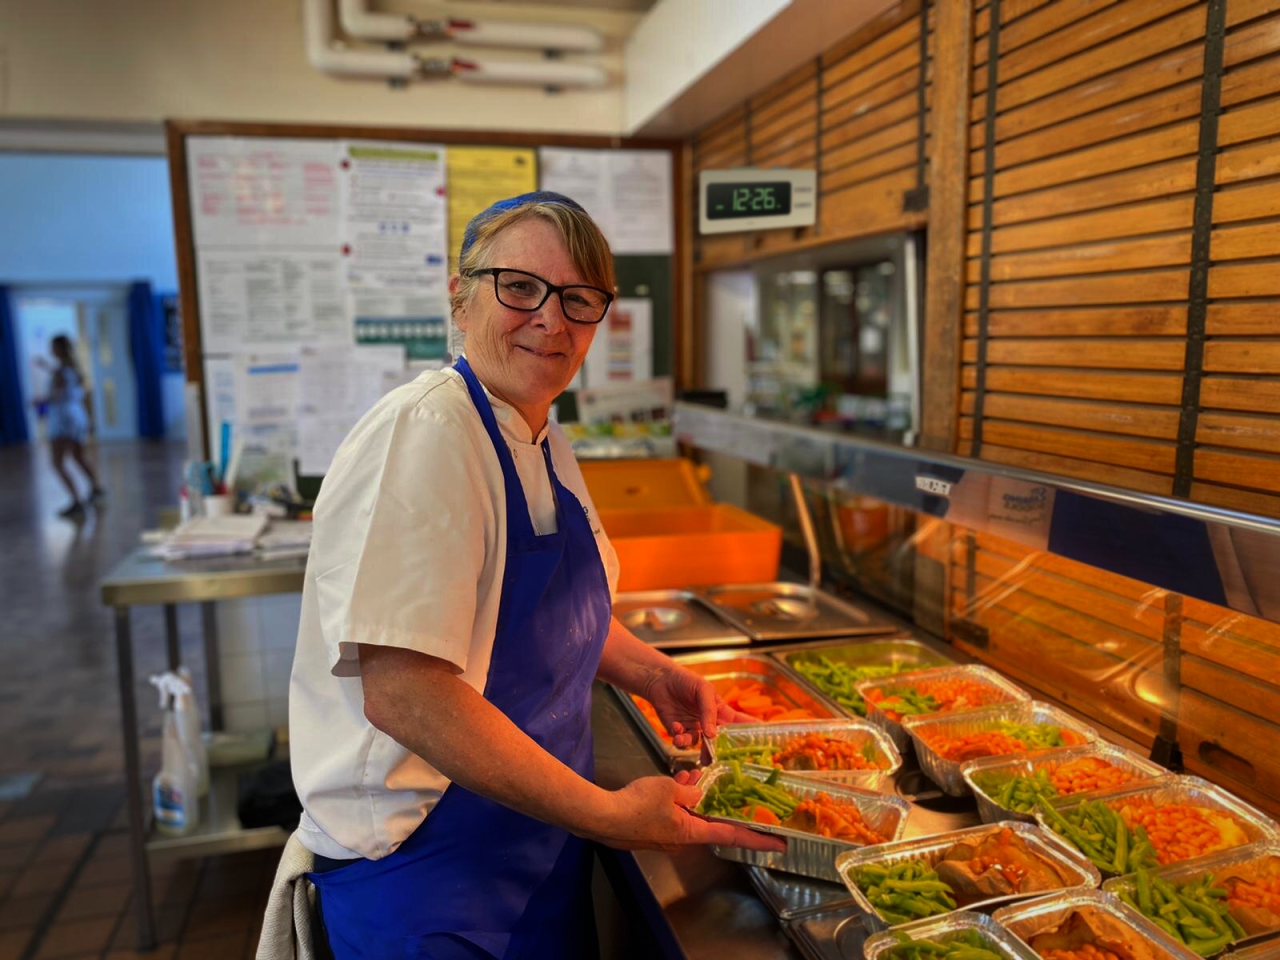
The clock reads 12,26
